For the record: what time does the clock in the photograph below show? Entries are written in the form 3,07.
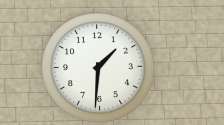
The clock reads 1,31
